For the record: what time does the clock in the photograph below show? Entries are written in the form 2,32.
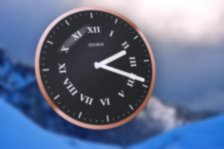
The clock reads 2,19
